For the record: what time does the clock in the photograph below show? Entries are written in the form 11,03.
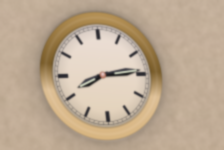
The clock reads 8,14
